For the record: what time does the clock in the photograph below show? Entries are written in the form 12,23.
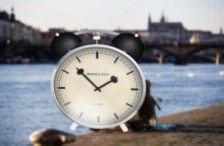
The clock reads 1,53
